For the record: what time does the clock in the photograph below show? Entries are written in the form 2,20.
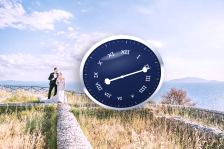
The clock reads 8,11
